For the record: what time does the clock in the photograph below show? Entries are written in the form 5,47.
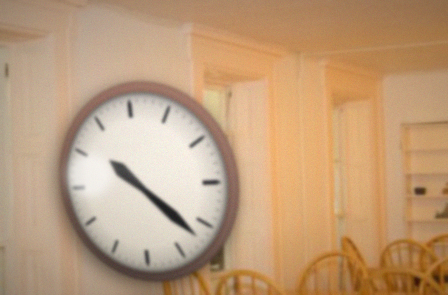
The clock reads 10,22
